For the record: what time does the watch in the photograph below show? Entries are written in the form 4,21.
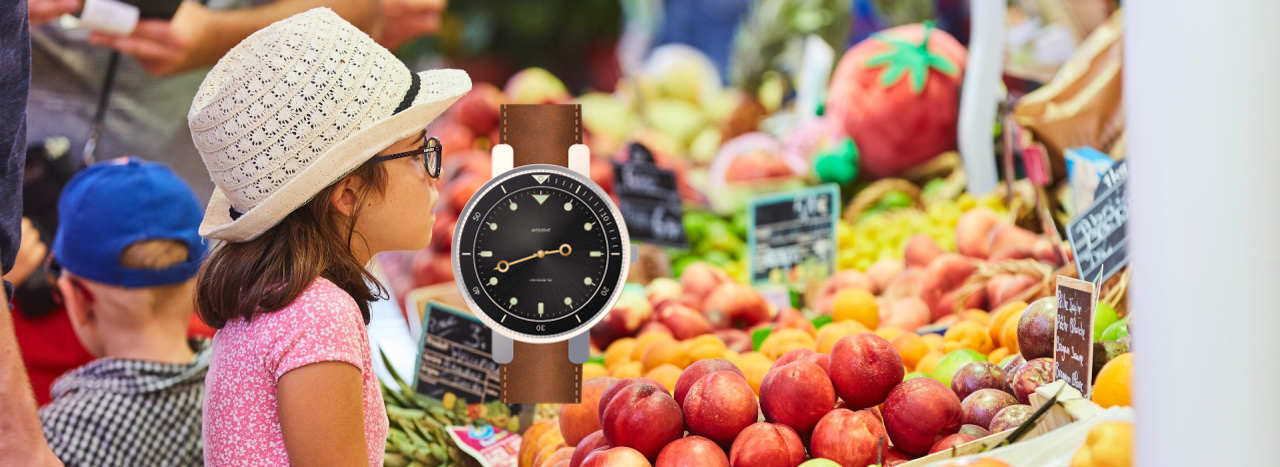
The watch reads 2,42
